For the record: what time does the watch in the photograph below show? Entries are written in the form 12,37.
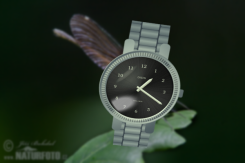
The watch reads 1,20
